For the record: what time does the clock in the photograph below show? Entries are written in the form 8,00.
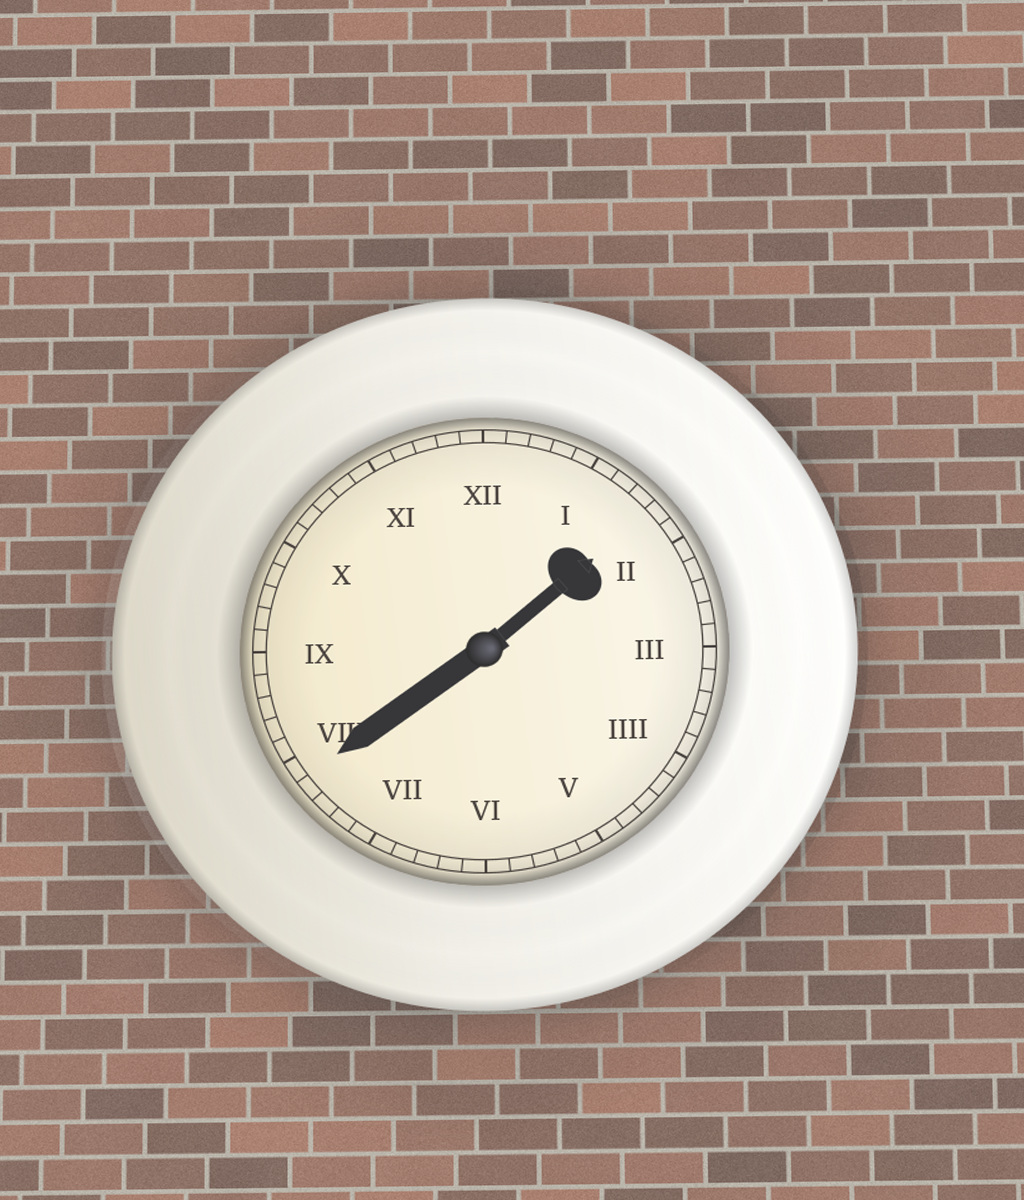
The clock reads 1,39
